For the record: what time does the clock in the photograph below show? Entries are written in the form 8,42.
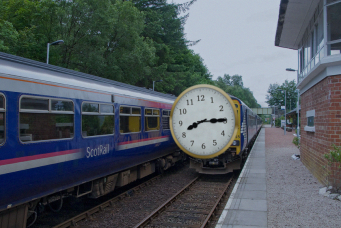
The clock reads 8,15
